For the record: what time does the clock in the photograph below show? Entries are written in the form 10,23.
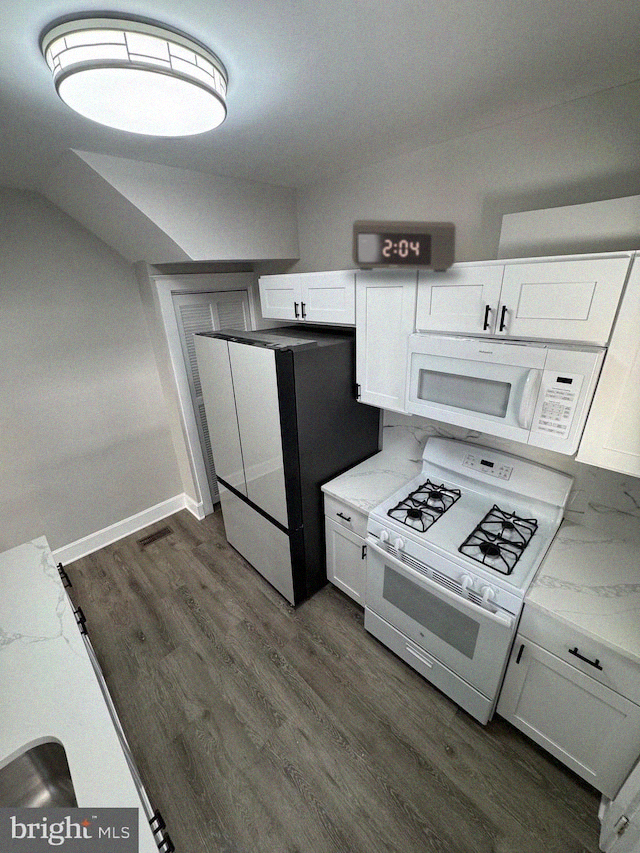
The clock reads 2,04
